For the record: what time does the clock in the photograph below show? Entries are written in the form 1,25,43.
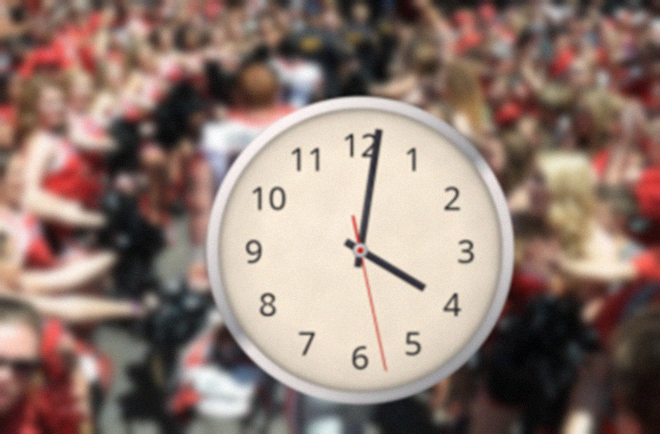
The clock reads 4,01,28
